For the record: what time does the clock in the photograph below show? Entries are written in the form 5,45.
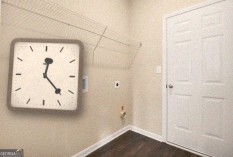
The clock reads 12,23
